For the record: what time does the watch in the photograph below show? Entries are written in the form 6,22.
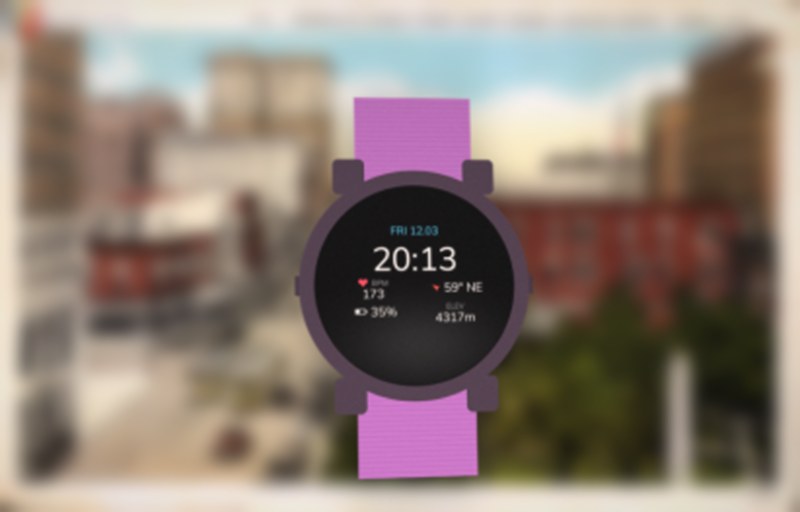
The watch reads 20,13
